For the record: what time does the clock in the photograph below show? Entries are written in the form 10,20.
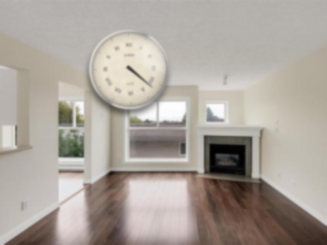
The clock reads 4,22
